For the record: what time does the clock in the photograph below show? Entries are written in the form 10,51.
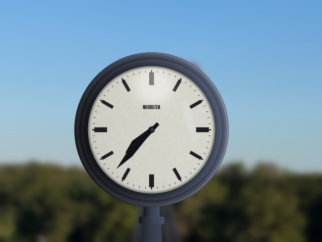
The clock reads 7,37
